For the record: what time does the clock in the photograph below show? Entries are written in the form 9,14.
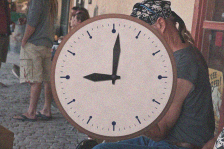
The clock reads 9,01
